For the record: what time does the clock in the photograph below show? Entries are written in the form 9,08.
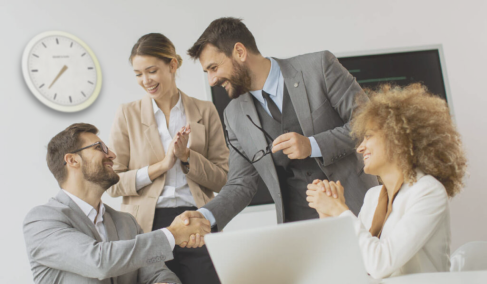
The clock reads 7,38
